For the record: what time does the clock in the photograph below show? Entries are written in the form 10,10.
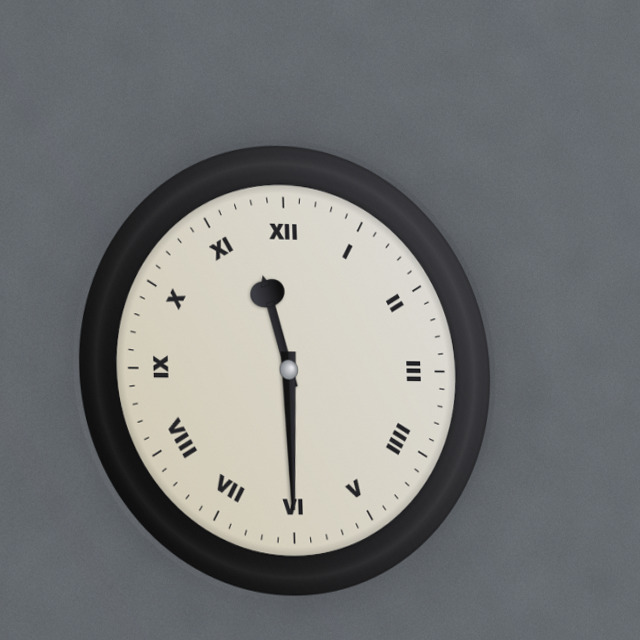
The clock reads 11,30
